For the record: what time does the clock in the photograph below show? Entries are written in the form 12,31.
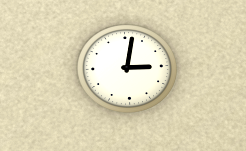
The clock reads 3,02
